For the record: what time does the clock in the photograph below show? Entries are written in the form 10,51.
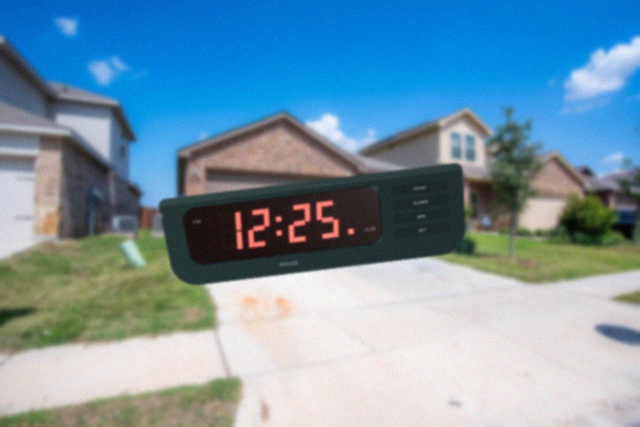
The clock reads 12,25
